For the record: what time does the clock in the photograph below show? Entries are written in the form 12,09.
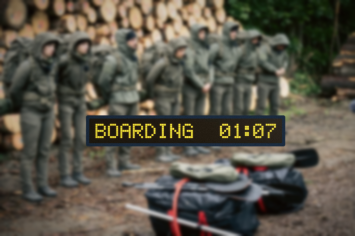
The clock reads 1,07
